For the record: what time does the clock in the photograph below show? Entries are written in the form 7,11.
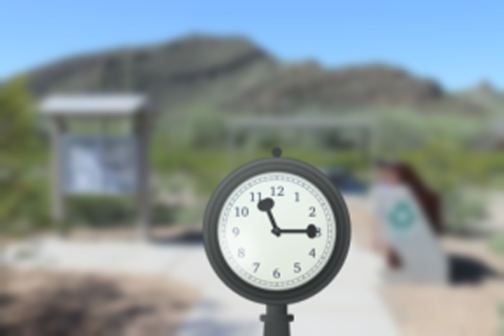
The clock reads 11,15
